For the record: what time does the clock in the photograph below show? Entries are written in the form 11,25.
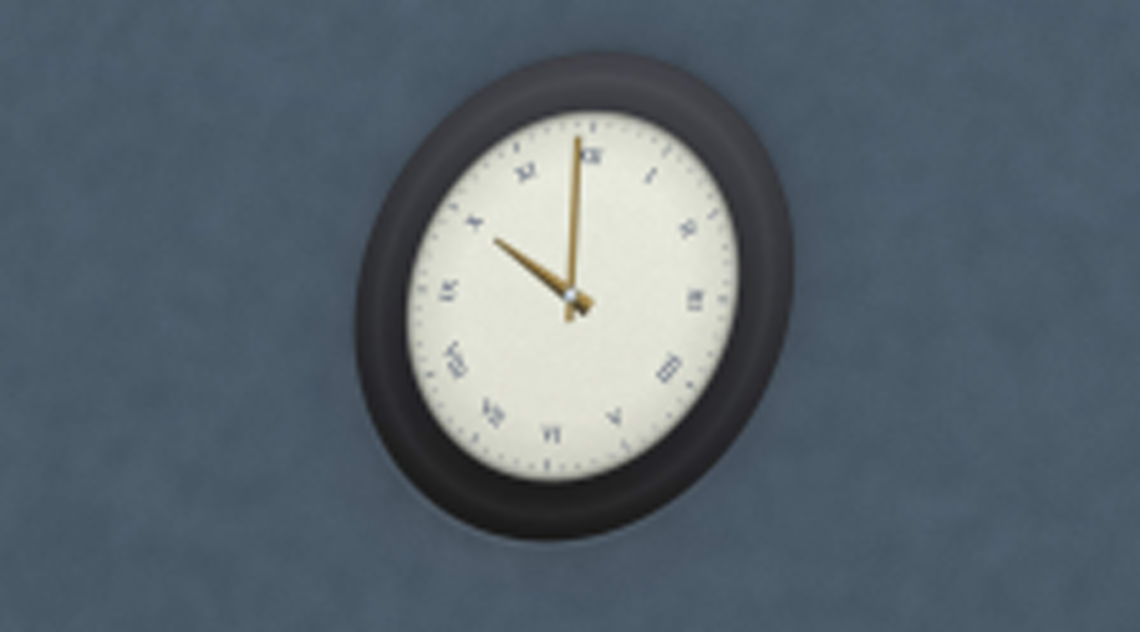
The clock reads 9,59
